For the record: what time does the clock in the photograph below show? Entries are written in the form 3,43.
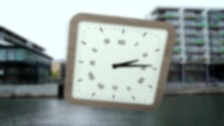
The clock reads 2,14
